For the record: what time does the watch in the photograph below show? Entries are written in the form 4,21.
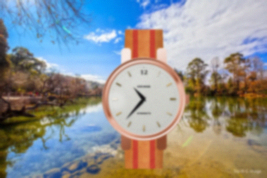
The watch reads 10,37
